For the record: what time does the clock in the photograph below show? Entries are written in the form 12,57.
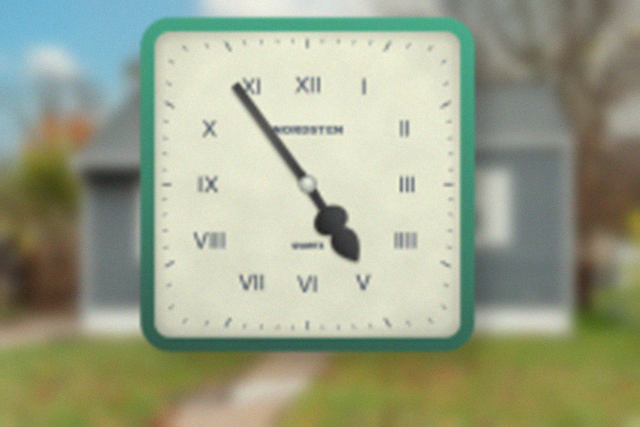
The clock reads 4,54
